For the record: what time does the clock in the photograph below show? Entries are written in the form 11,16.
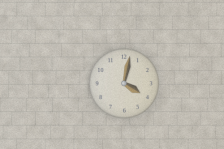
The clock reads 4,02
